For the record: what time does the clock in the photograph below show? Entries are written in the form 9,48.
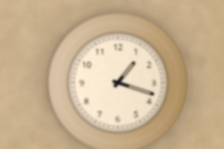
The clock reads 1,18
